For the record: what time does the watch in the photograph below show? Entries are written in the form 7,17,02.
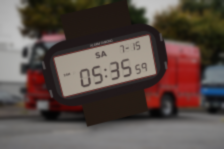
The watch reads 5,35,59
